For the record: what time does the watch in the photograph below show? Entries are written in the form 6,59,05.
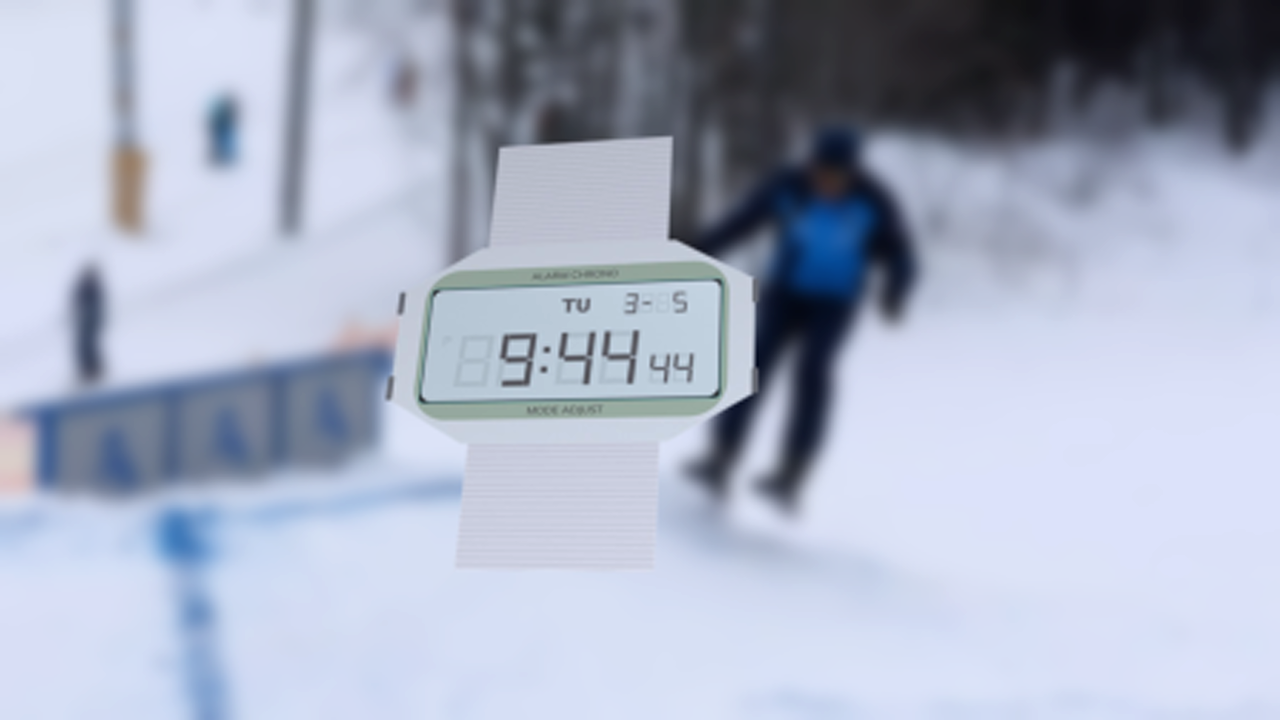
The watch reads 9,44,44
